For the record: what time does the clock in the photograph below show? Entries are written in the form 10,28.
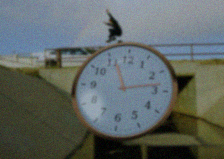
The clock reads 11,13
